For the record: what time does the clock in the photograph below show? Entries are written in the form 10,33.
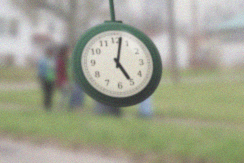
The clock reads 5,02
